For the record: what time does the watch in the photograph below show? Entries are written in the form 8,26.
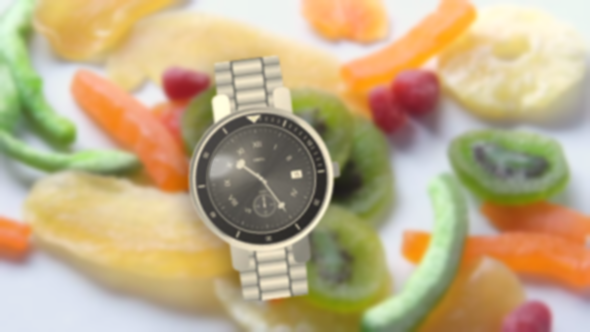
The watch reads 10,25
